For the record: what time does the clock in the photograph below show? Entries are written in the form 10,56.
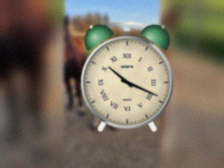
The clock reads 10,19
